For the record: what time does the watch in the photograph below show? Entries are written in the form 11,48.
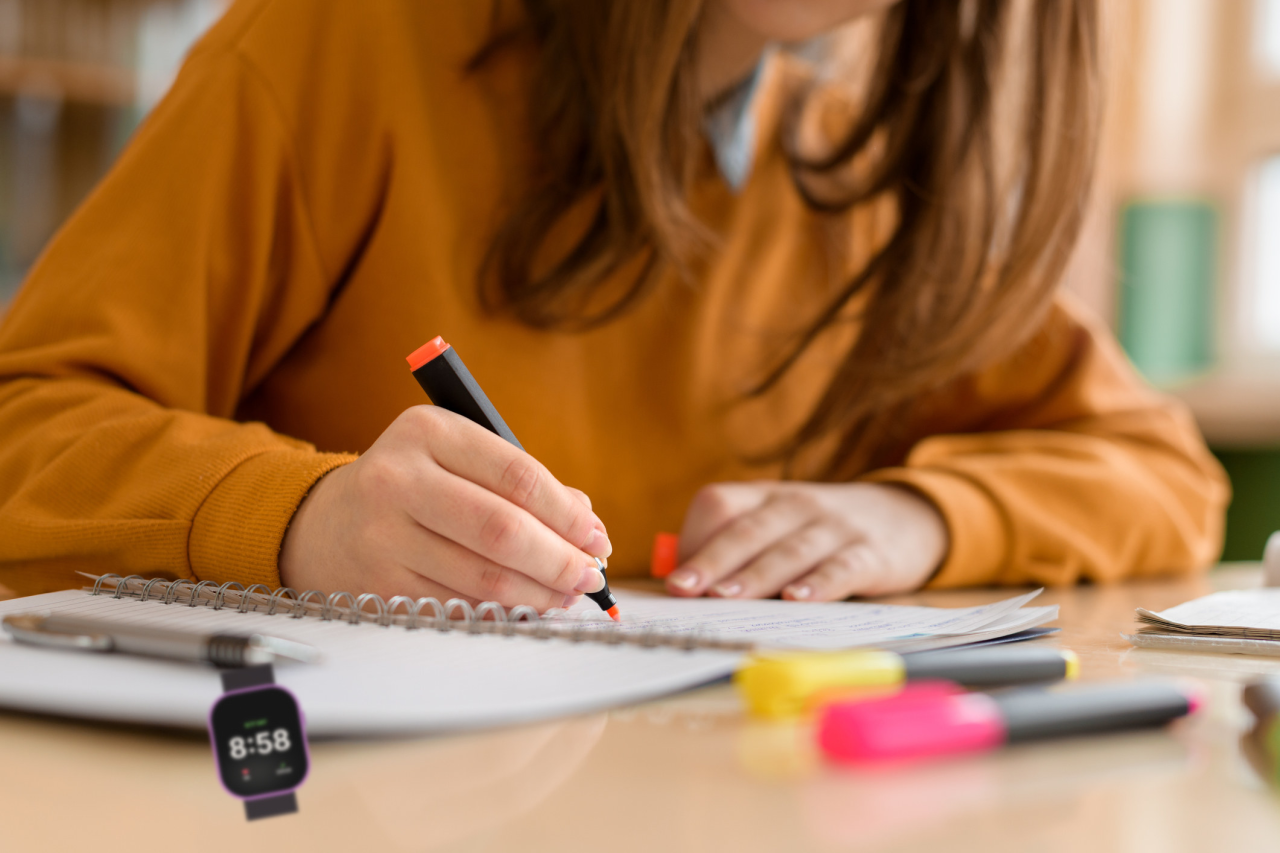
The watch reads 8,58
